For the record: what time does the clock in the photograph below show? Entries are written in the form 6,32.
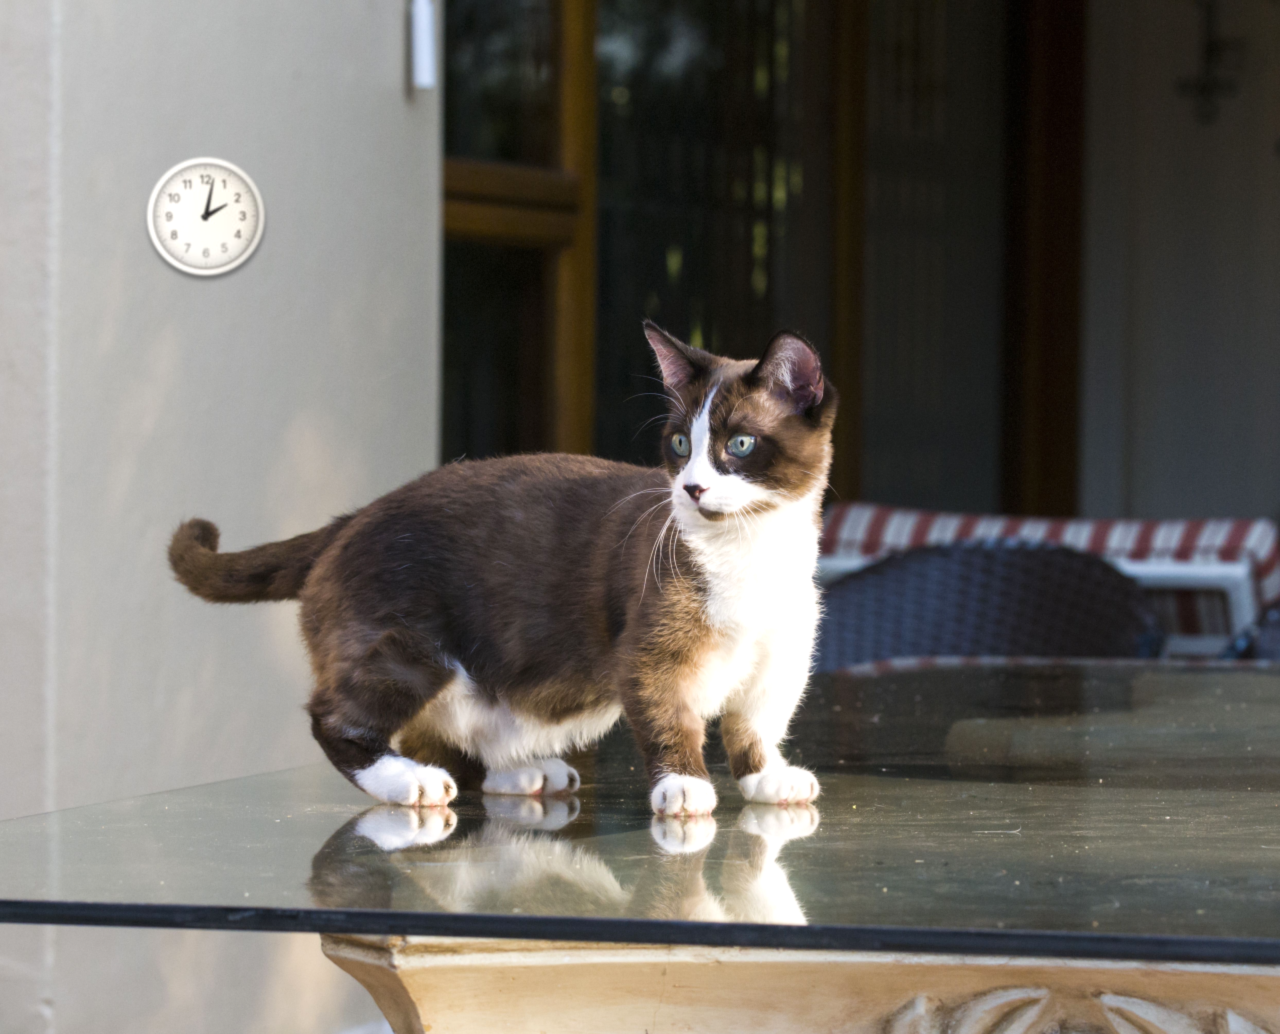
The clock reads 2,02
